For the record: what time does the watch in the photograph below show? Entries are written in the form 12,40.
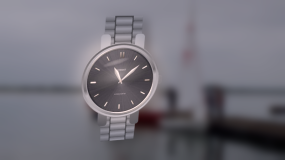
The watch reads 11,08
